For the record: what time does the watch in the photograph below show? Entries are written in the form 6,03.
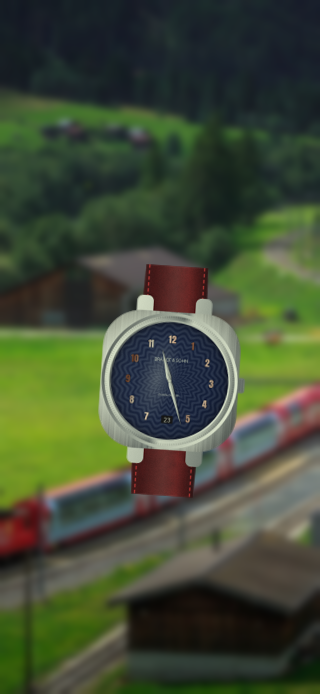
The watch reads 11,27
